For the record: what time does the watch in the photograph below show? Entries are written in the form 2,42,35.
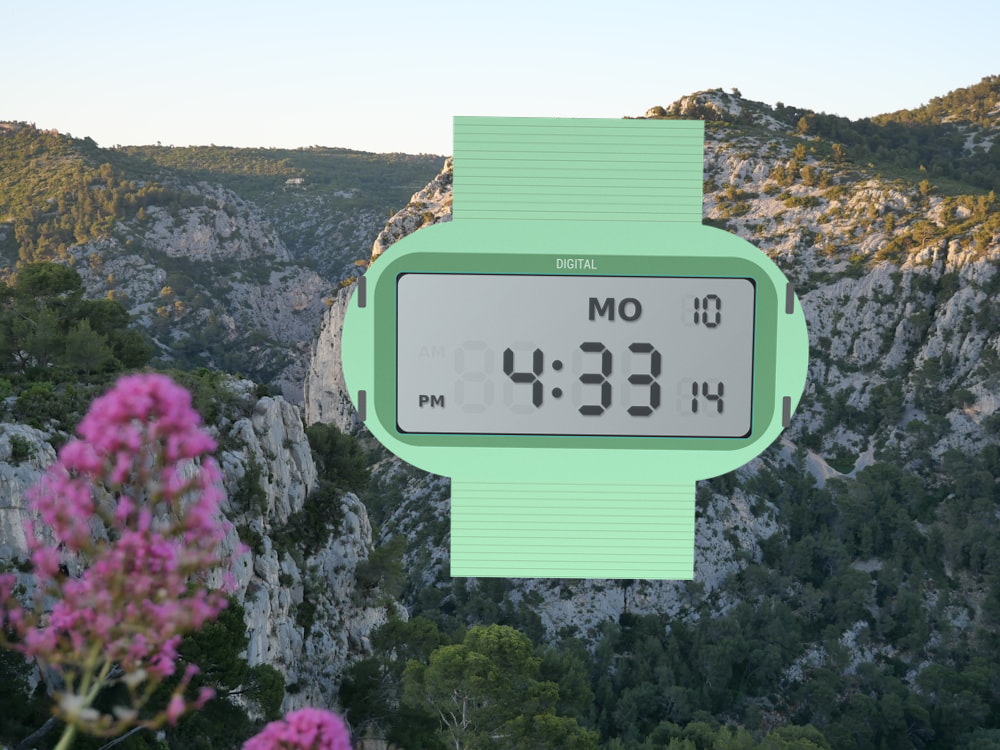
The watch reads 4,33,14
